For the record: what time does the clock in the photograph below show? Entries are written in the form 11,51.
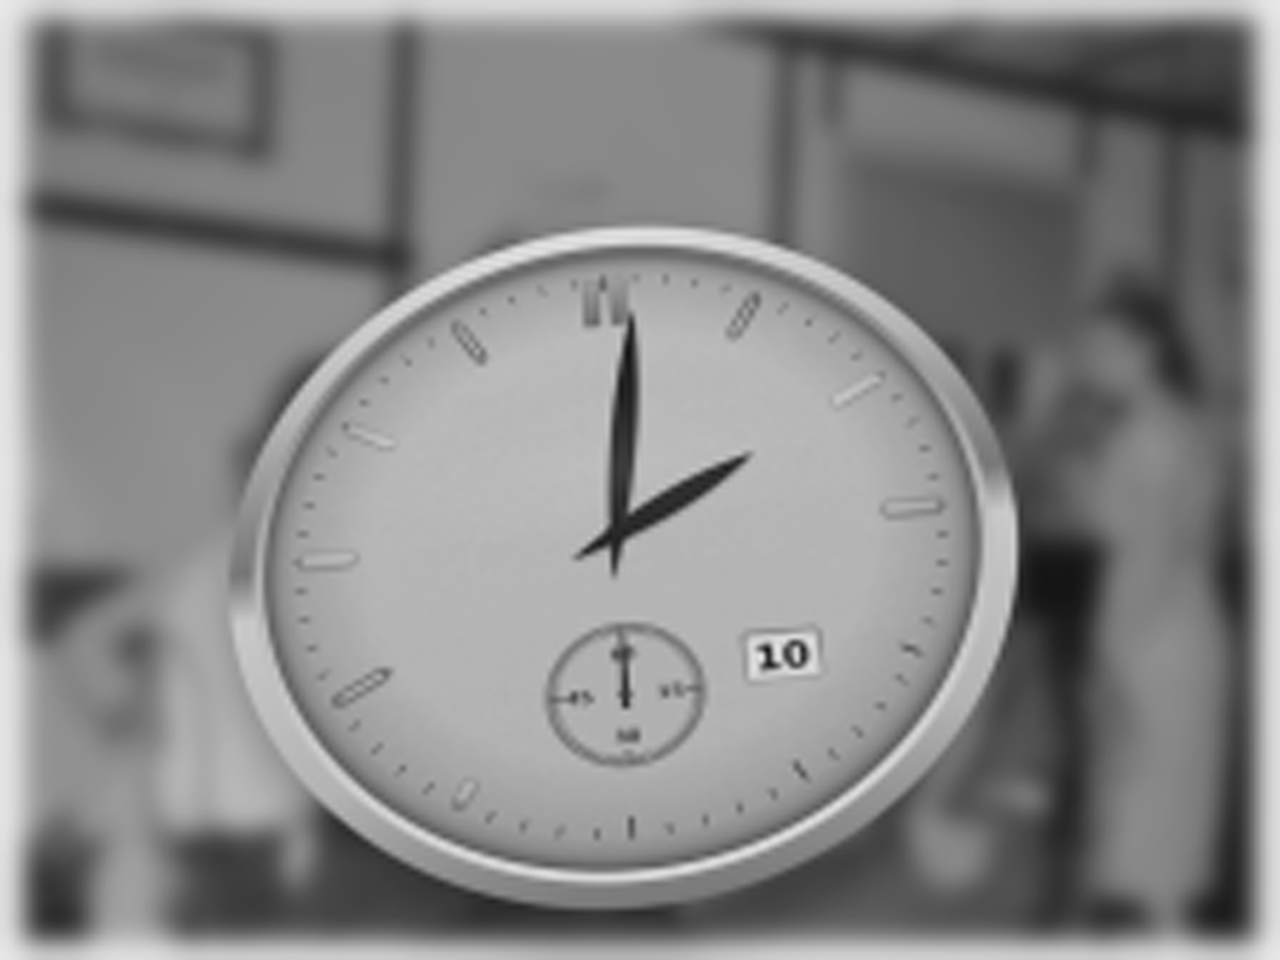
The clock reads 2,01
